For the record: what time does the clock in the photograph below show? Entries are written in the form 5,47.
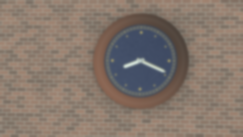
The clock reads 8,19
